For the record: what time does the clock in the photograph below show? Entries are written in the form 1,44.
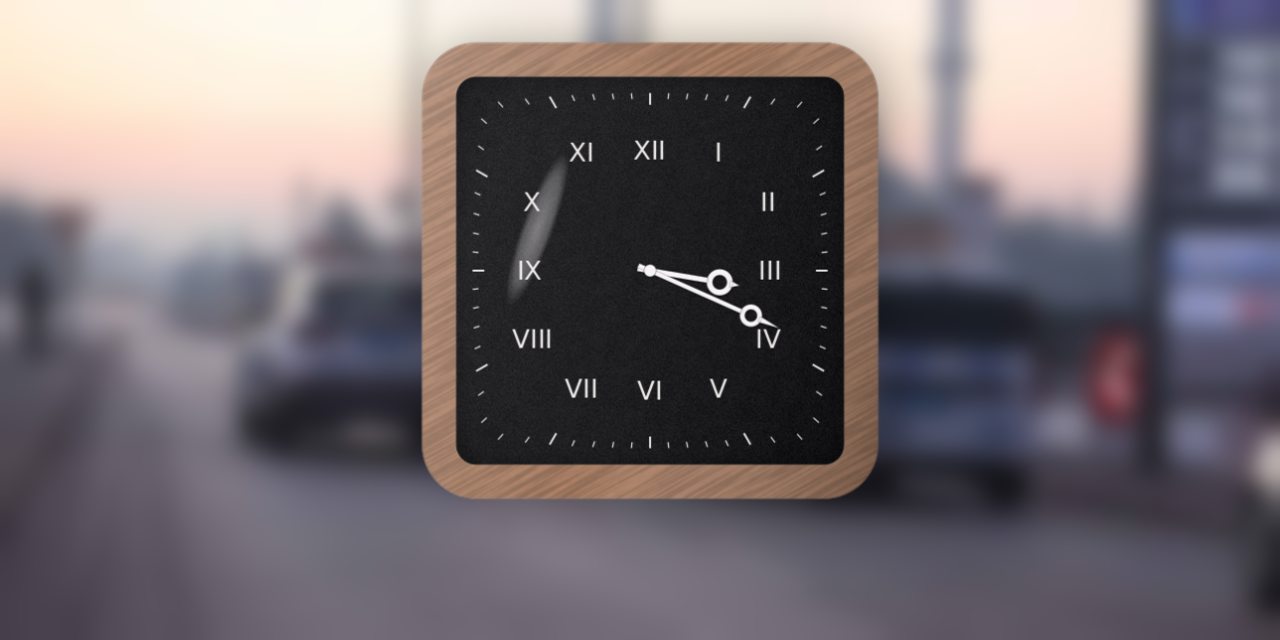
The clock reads 3,19
